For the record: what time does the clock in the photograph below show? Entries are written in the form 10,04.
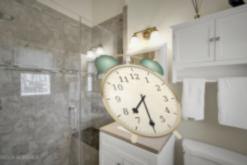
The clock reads 7,30
